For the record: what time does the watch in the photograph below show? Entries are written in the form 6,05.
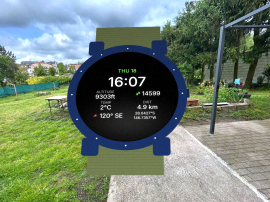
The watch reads 16,07
